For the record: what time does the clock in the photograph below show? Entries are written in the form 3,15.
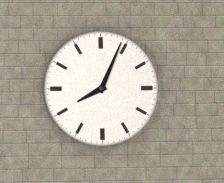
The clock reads 8,04
